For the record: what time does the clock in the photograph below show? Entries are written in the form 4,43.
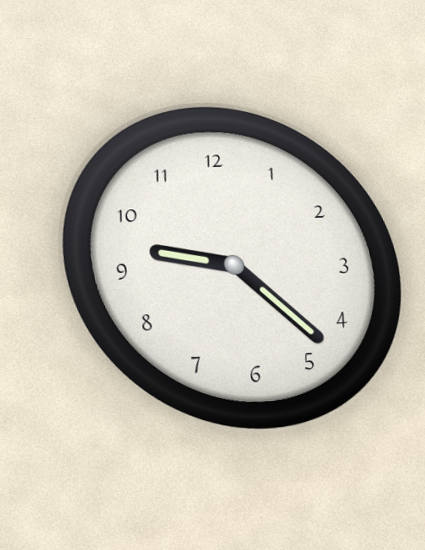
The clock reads 9,23
